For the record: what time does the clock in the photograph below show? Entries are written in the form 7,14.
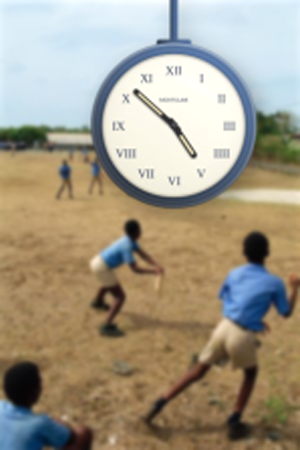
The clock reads 4,52
